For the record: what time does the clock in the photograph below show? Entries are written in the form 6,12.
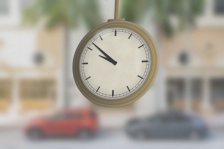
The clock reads 9,52
